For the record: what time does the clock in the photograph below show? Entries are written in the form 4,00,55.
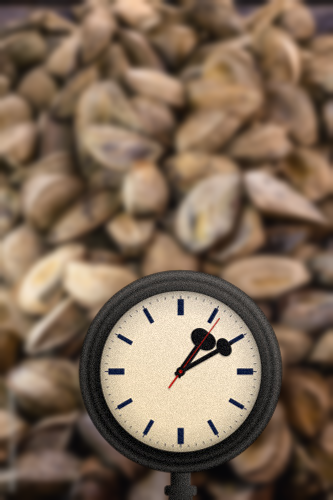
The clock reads 1,10,06
